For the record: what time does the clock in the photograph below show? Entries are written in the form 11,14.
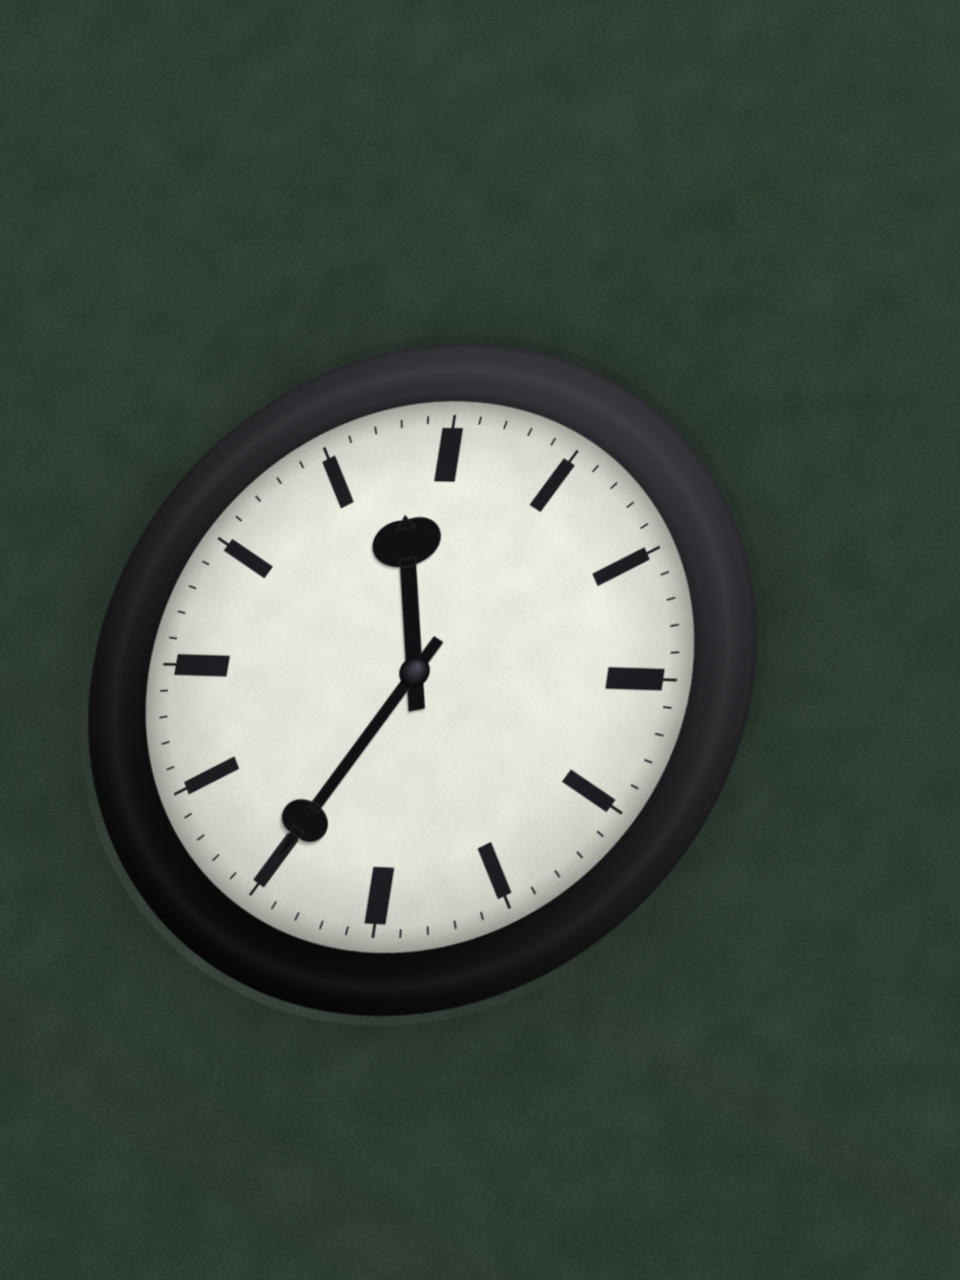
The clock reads 11,35
